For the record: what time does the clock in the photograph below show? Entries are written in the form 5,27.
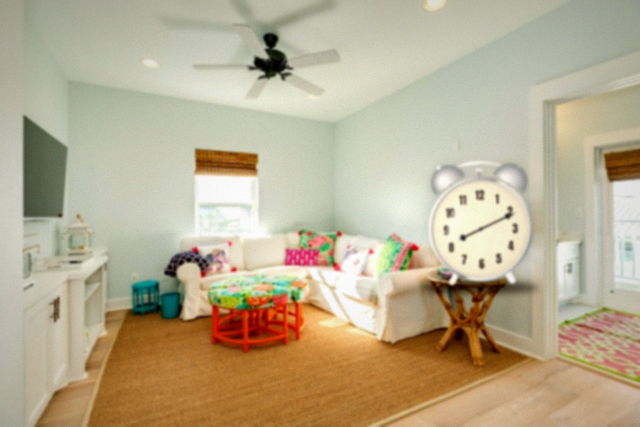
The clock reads 8,11
